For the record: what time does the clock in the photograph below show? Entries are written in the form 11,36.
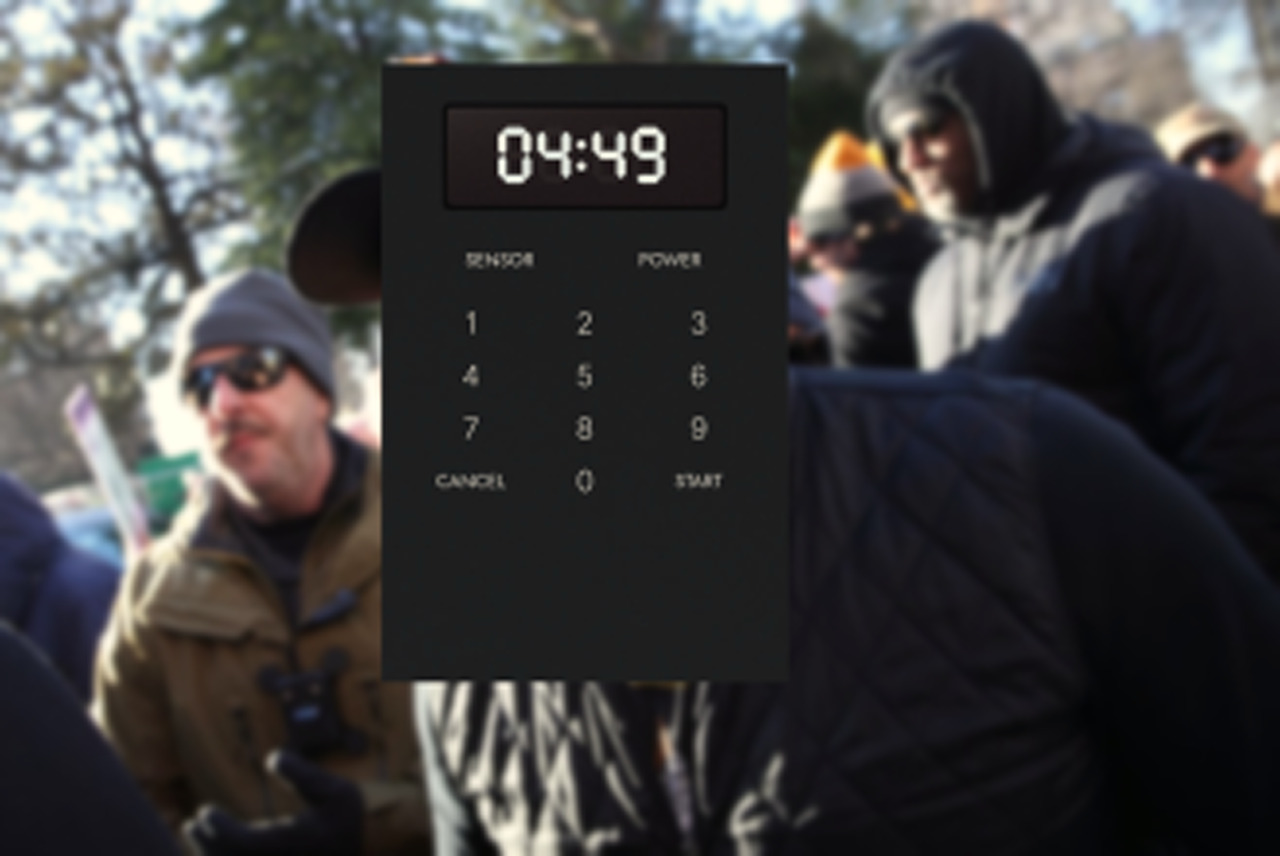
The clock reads 4,49
